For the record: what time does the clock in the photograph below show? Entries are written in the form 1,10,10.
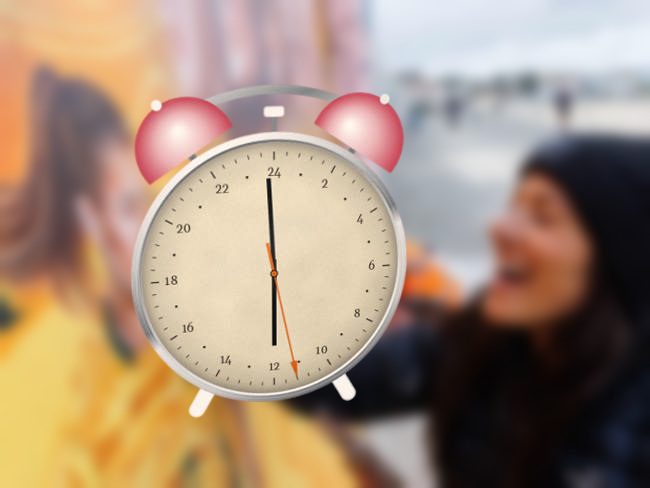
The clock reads 11,59,28
